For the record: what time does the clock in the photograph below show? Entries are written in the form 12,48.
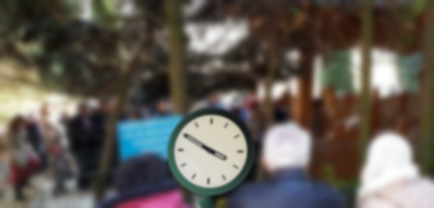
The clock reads 3,50
